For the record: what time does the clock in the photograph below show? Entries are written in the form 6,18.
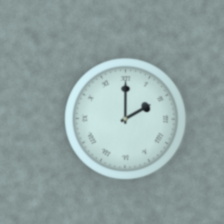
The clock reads 2,00
